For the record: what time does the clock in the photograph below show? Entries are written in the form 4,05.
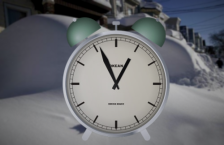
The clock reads 12,56
